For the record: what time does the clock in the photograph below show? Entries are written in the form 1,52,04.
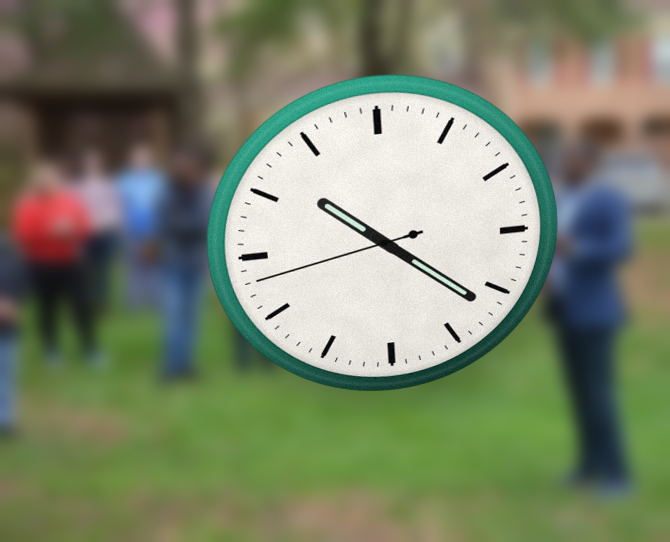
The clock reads 10,21,43
